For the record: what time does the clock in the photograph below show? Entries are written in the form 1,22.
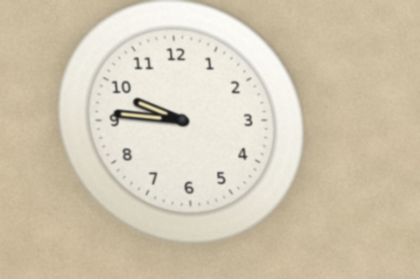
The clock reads 9,46
